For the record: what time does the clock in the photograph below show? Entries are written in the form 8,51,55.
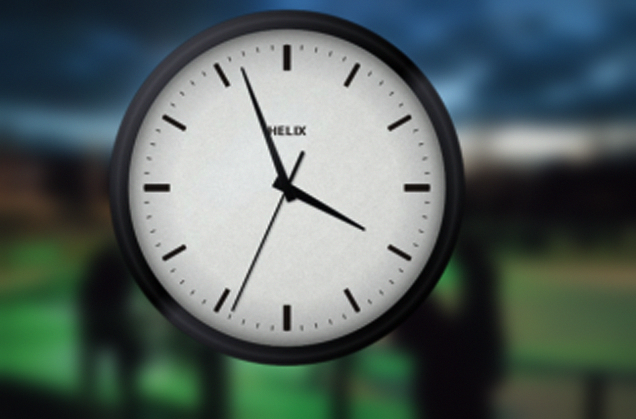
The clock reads 3,56,34
